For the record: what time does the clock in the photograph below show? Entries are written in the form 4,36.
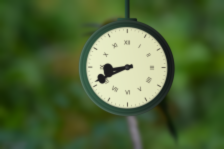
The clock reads 8,41
